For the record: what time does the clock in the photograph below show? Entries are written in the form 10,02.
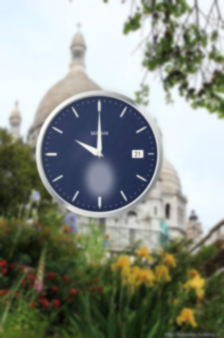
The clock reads 10,00
